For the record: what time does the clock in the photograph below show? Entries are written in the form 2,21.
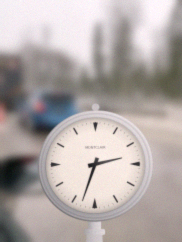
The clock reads 2,33
